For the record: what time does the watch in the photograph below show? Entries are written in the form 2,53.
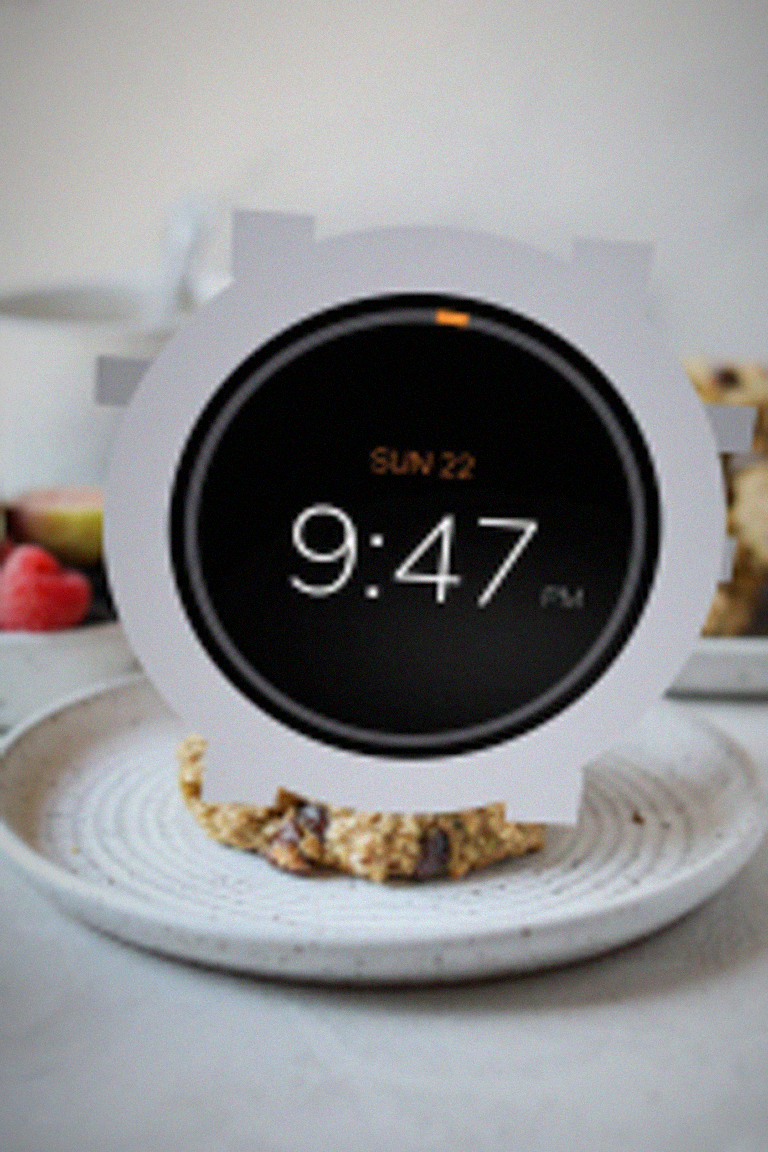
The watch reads 9,47
